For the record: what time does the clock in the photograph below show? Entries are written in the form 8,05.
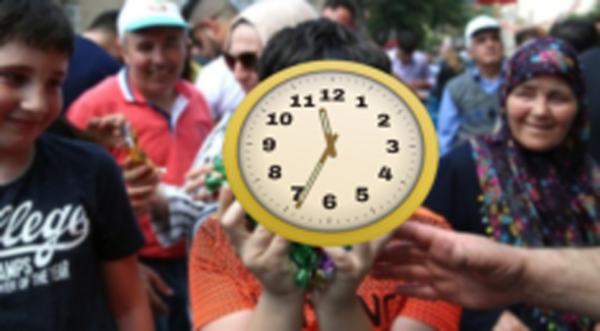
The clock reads 11,34
